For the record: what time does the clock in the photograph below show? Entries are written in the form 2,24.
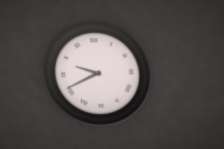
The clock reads 9,41
